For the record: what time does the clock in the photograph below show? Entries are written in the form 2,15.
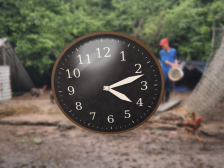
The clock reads 4,12
